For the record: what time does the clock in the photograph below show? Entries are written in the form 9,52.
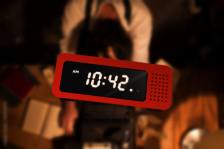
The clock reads 10,42
